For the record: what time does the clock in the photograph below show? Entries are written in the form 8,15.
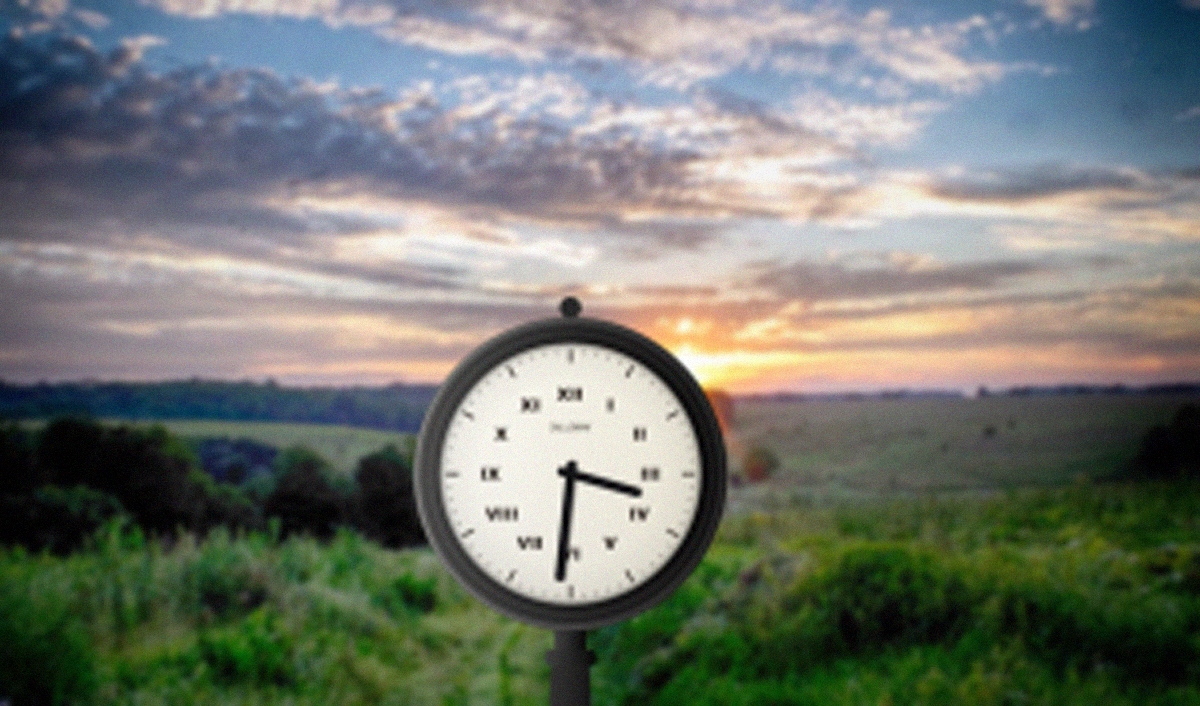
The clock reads 3,31
